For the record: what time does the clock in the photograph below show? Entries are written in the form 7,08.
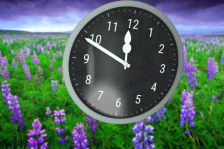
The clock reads 11,49
